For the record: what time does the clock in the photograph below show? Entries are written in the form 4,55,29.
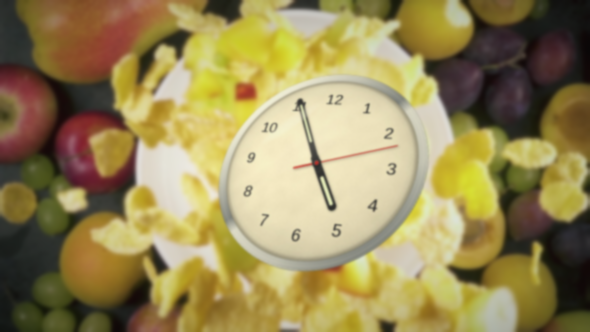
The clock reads 4,55,12
